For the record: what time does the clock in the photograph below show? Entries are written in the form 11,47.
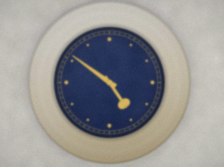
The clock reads 4,51
